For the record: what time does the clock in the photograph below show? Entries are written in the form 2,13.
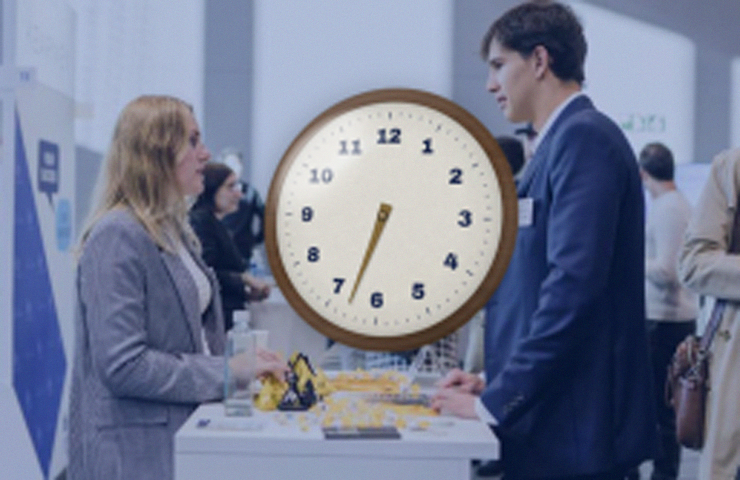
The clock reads 6,33
